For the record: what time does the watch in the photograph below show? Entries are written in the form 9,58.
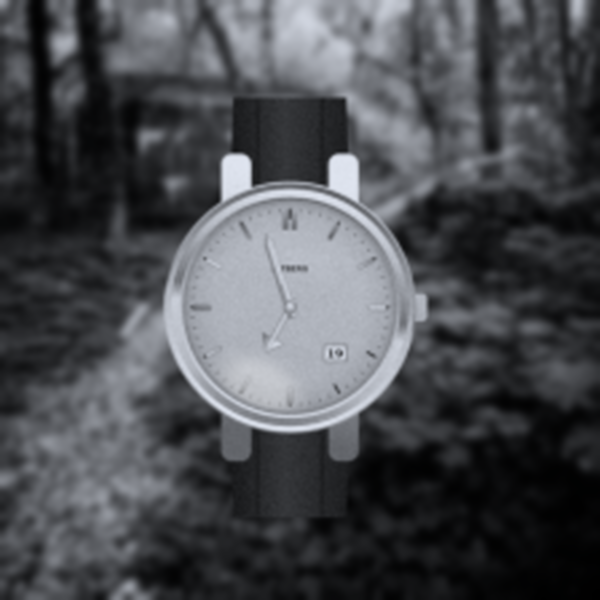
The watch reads 6,57
